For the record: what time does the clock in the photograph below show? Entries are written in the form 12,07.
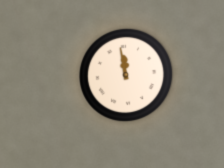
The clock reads 11,59
